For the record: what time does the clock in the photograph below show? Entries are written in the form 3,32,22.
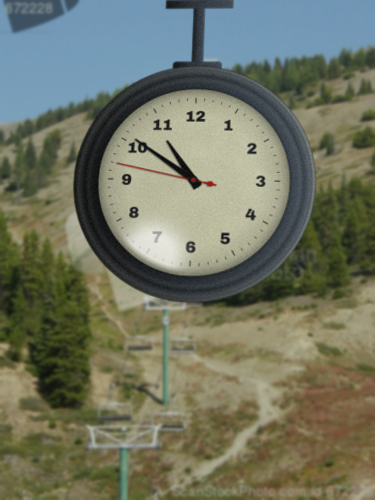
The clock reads 10,50,47
